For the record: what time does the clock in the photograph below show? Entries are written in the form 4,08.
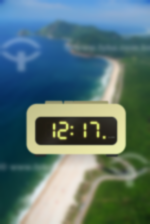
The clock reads 12,17
